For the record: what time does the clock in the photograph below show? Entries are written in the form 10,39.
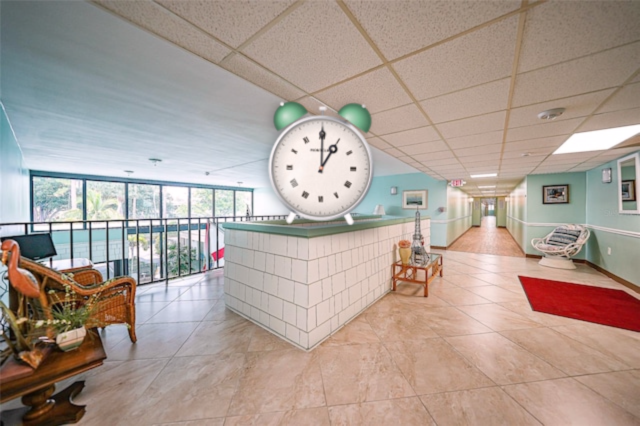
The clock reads 1,00
